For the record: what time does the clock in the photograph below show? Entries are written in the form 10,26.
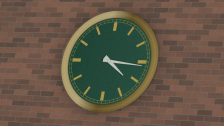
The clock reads 4,16
